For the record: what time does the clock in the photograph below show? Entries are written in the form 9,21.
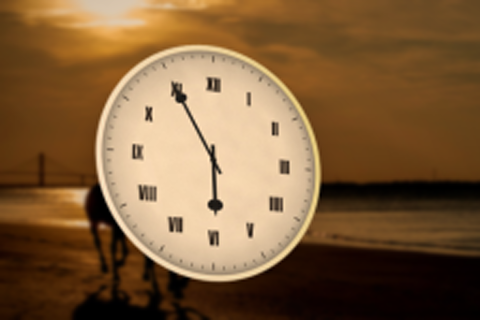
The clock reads 5,55
